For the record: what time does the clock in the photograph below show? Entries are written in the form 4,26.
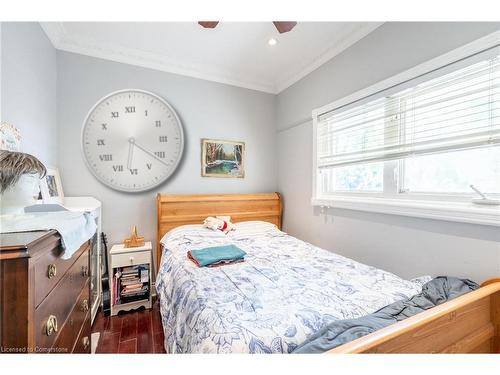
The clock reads 6,21
